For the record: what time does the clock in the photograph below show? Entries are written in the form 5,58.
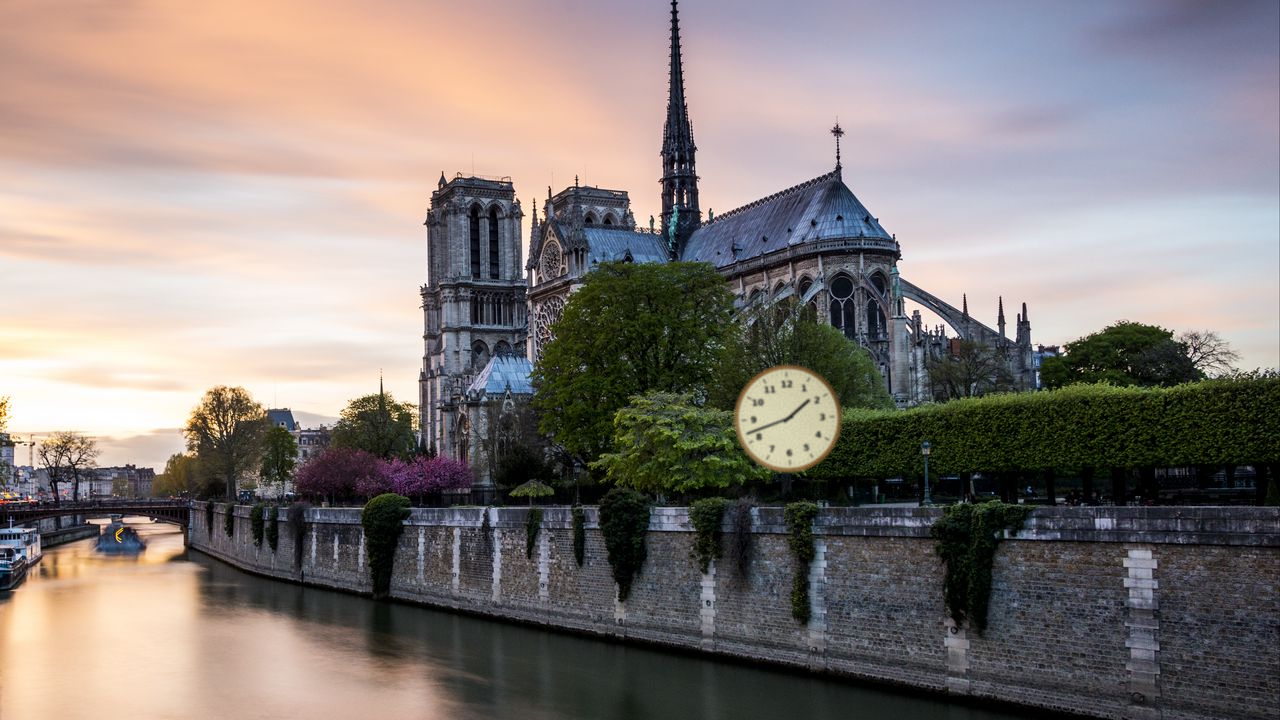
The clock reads 1,42
